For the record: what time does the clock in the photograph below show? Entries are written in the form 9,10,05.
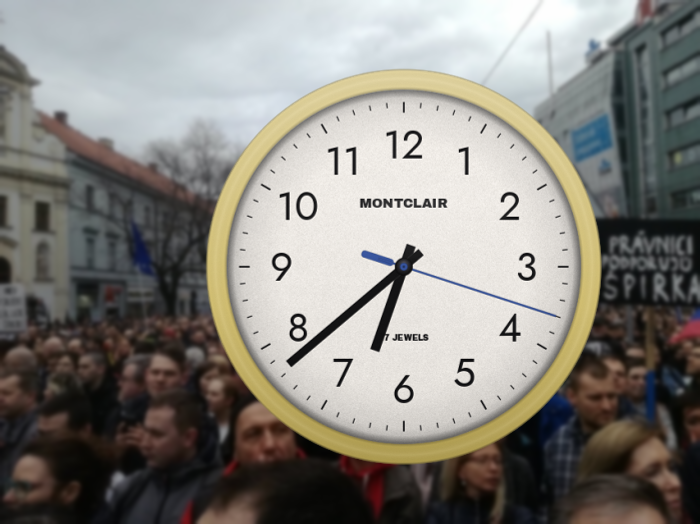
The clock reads 6,38,18
